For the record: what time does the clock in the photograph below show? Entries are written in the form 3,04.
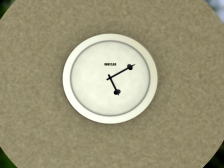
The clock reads 5,10
